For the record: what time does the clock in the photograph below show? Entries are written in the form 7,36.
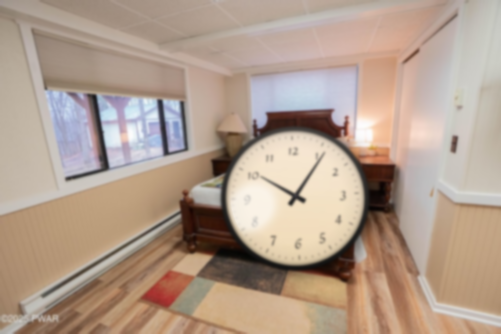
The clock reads 10,06
